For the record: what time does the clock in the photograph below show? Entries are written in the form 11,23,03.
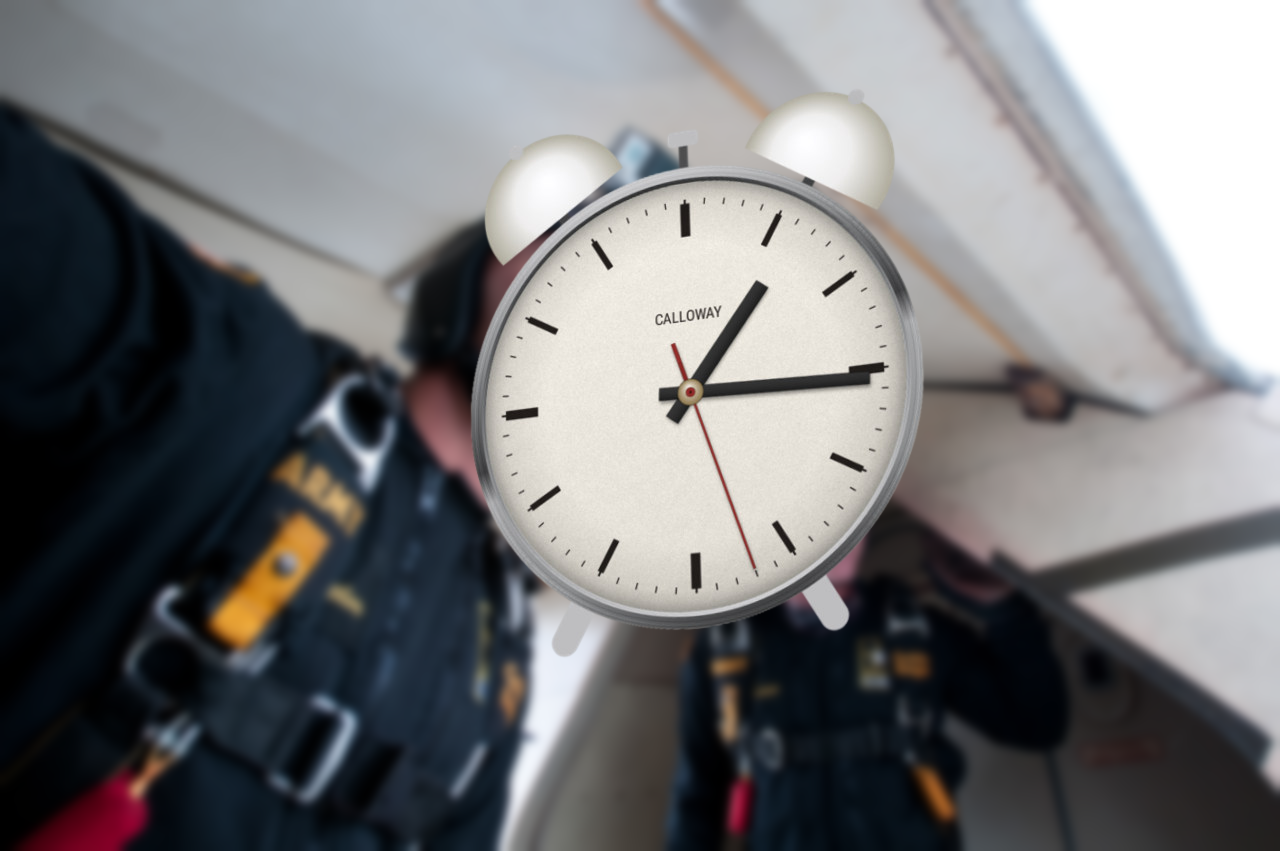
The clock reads 1,15,27
